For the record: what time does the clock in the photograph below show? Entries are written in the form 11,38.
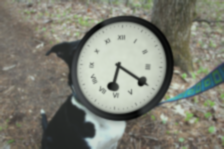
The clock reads 6,20
